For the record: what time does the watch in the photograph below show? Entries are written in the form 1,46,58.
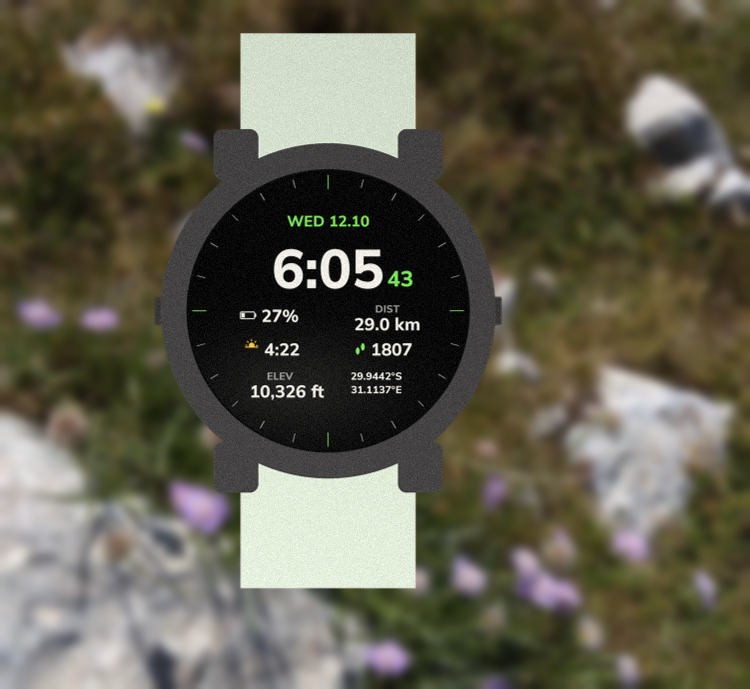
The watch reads 6,05,43
